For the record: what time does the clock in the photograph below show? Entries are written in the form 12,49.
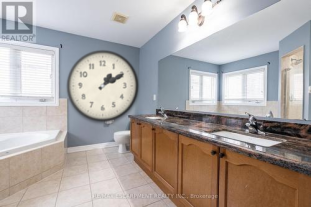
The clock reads 1,10
